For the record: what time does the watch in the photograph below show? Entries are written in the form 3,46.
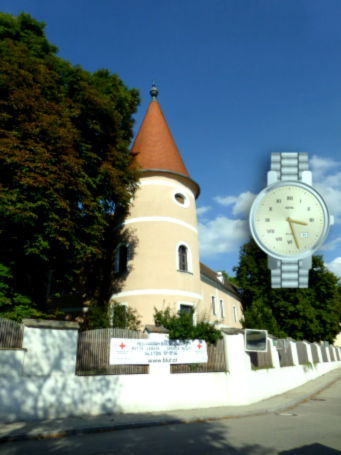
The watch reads 3,27
